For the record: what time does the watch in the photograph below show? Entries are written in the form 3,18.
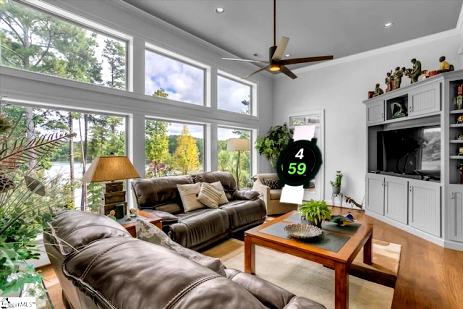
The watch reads 4,59
